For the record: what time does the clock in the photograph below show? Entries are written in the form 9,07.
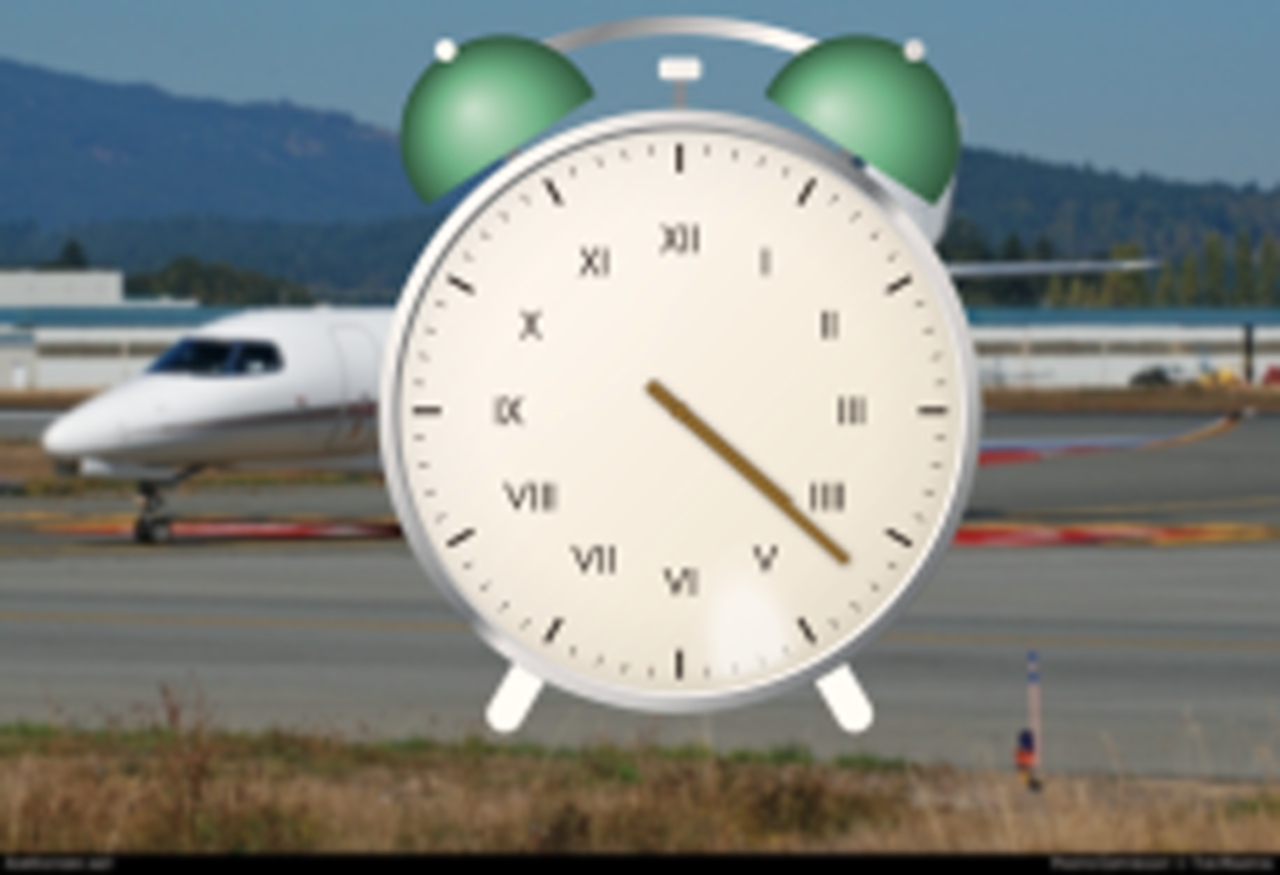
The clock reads 4,22
